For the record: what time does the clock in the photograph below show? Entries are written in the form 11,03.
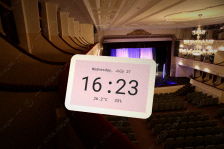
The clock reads 16,23
